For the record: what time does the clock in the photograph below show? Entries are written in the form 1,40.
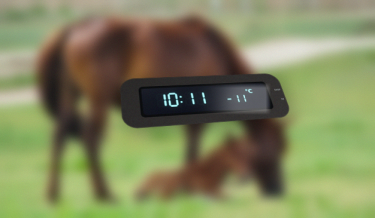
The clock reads 10,11
